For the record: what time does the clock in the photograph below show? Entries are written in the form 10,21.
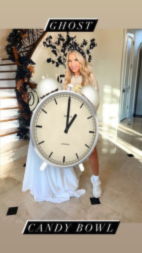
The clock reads 1,00
